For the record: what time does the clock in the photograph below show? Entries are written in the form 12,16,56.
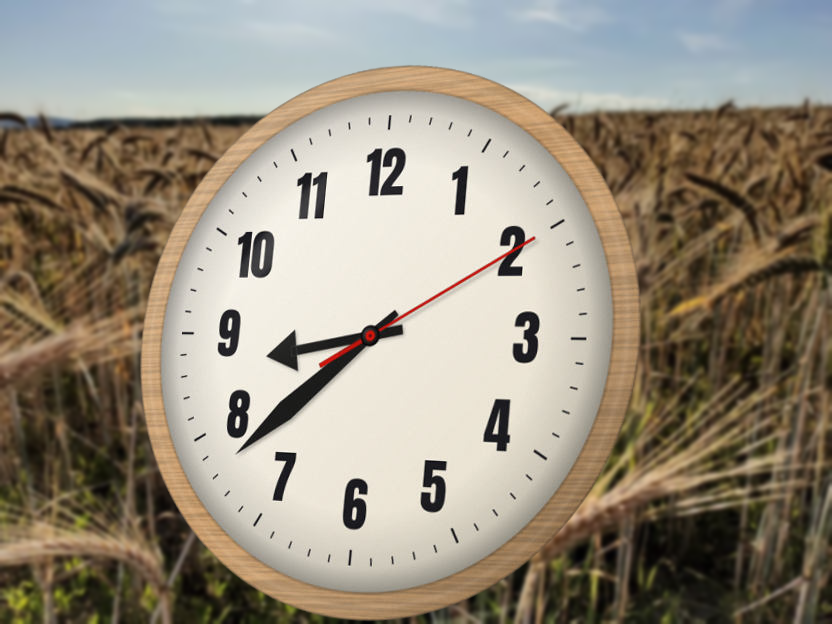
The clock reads 8,38,10
